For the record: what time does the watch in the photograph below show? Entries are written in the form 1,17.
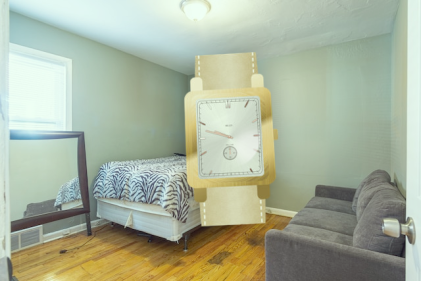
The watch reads 9,48
